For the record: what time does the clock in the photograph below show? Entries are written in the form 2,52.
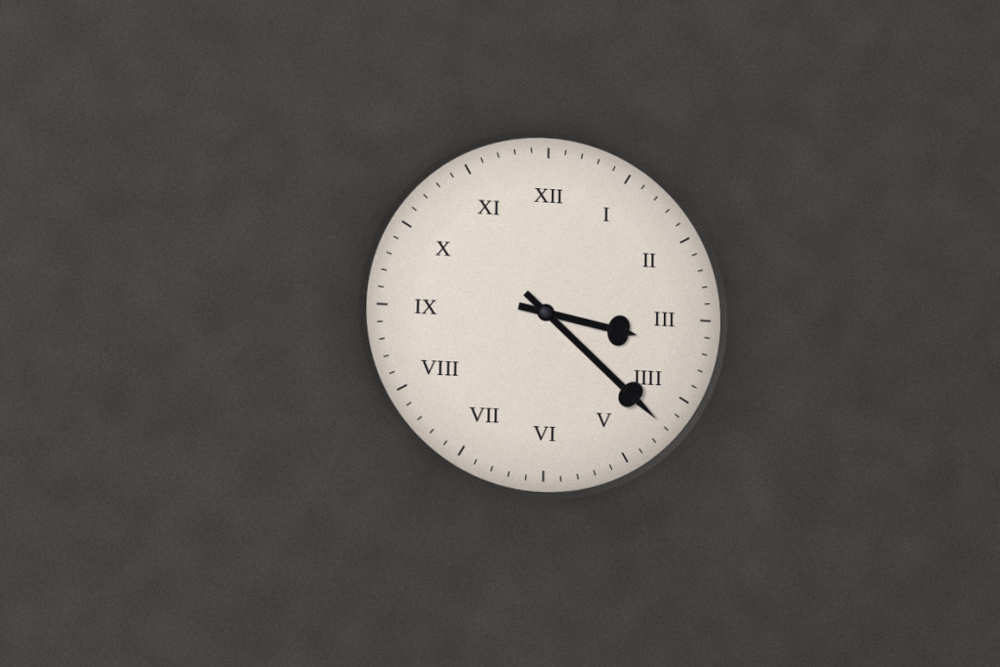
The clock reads 3,22
